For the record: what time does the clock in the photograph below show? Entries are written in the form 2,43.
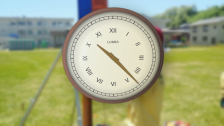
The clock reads 10,23
